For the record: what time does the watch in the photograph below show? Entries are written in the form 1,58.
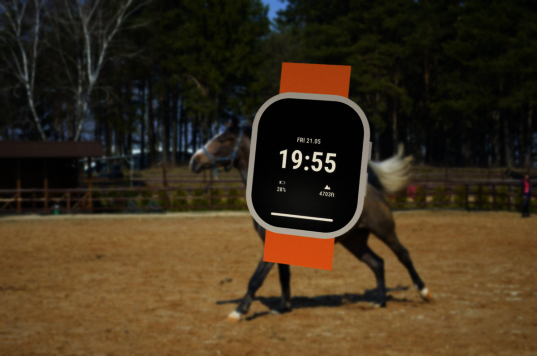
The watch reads 19,55
